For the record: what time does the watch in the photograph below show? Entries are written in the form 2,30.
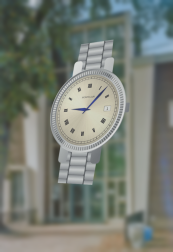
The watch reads 9,07
